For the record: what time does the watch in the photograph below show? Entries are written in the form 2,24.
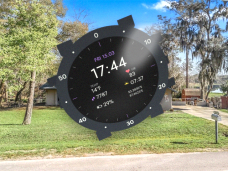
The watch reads 17,44
